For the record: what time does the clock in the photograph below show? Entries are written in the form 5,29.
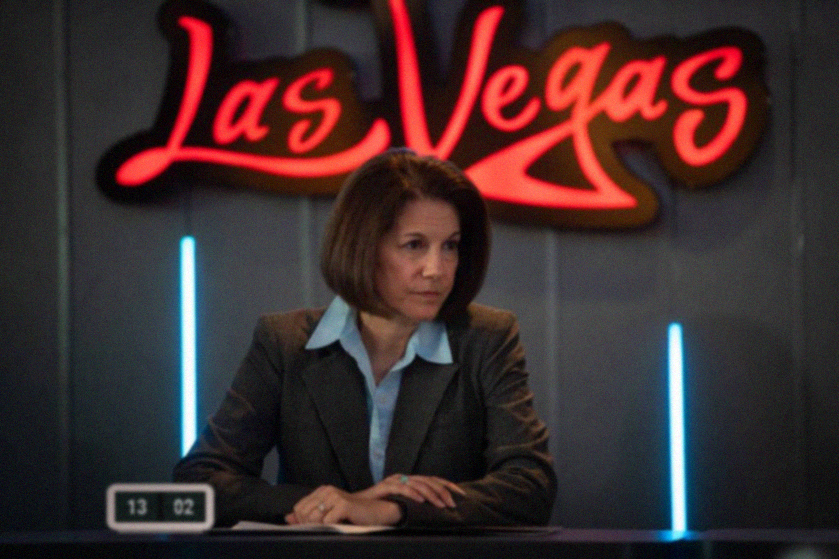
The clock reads 13,02
